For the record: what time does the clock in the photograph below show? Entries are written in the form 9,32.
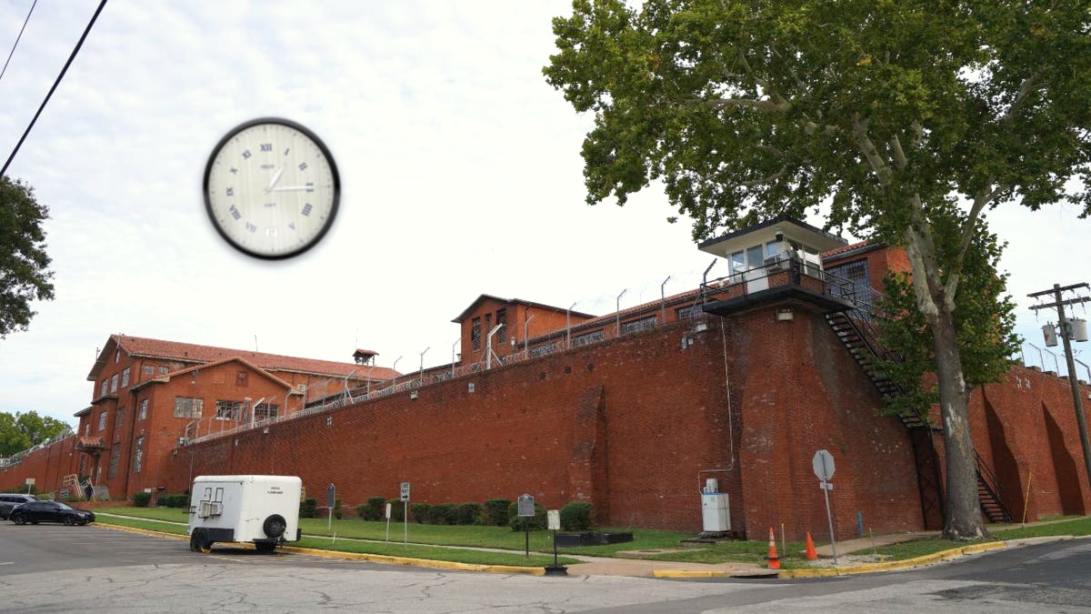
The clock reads 1,15
